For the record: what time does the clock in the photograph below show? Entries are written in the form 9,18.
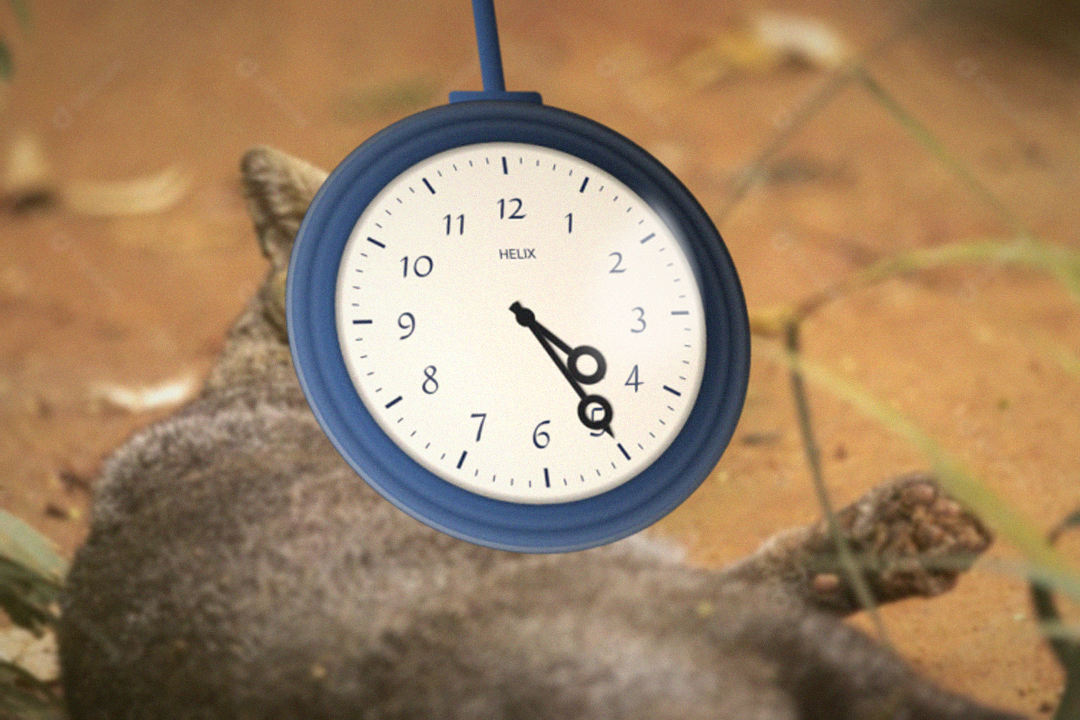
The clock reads 4,25
